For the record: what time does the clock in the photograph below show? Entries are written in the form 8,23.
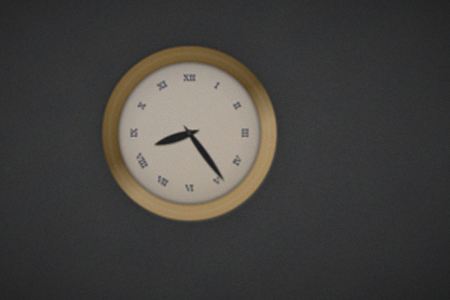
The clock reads 8,24
